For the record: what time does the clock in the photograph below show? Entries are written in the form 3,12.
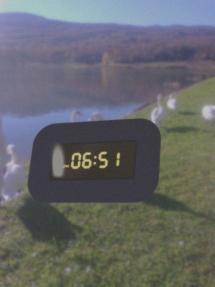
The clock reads 6,51
